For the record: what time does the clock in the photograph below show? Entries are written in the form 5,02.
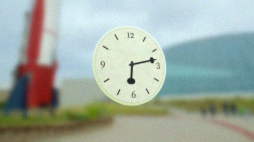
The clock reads 6,13
